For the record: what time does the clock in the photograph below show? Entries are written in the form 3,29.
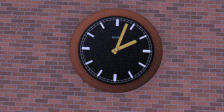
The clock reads 2,03
